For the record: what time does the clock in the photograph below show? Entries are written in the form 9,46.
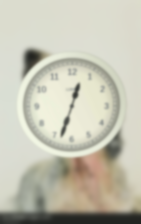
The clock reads 12,33
